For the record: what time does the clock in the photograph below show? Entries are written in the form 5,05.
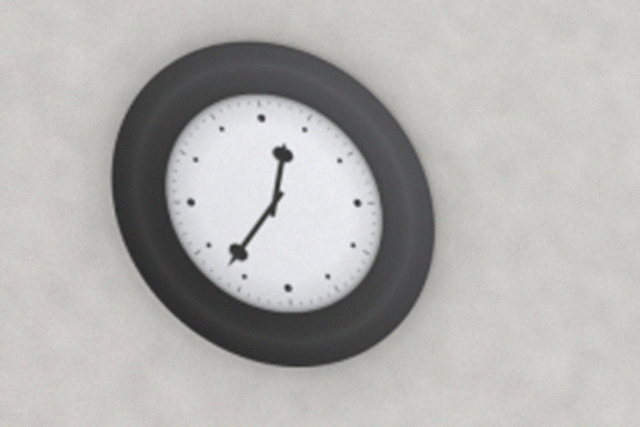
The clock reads 12,37
